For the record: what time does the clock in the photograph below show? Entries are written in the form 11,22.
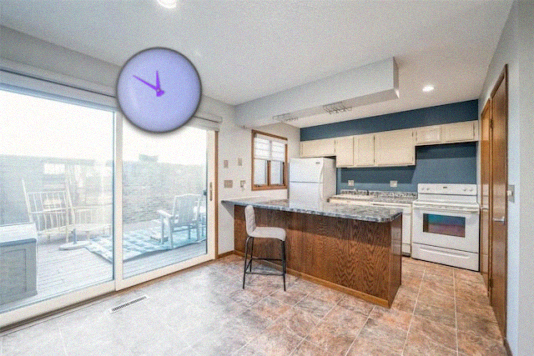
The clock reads 11,50
